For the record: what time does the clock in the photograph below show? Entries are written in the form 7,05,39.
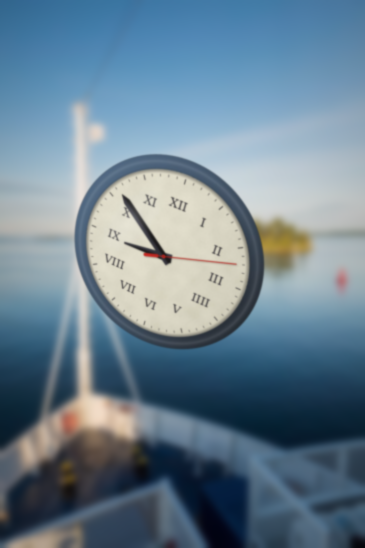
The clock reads 8,51,12
